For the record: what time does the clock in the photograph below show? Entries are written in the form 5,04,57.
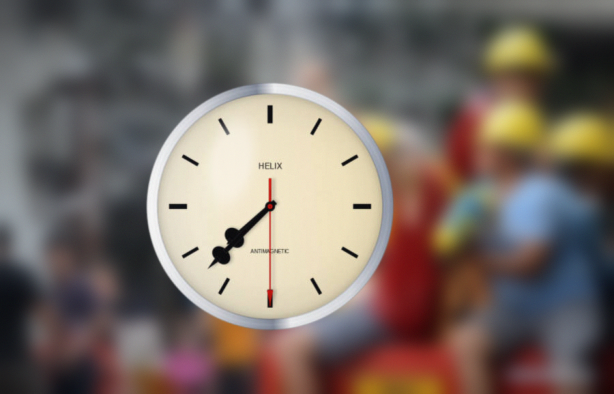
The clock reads 7,37,30
